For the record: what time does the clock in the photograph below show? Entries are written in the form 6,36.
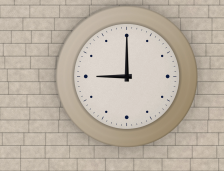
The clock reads 9,00
